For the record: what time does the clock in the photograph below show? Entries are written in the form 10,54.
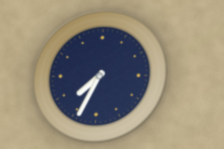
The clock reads 7,34
